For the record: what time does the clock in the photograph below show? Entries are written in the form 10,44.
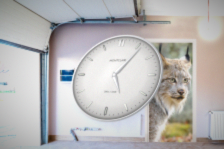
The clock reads 5,06
